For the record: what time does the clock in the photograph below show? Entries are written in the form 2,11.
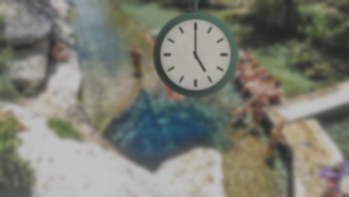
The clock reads 5,00
